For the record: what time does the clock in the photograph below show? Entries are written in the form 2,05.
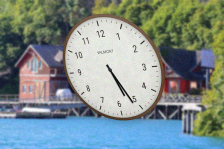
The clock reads 5,26
